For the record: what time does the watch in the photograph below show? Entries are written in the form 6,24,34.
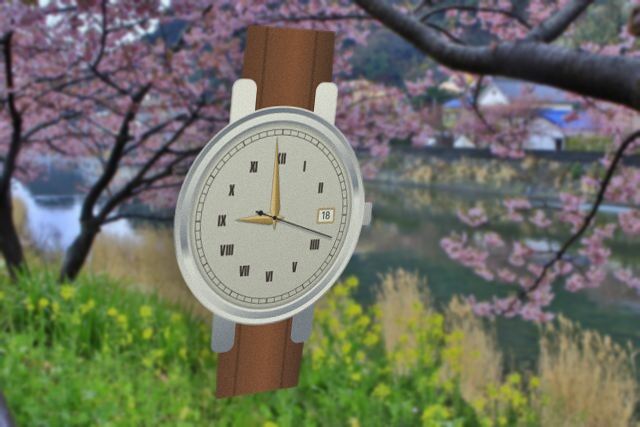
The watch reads 8,59,18
